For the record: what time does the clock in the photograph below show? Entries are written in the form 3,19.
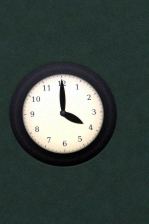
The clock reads 4,00
